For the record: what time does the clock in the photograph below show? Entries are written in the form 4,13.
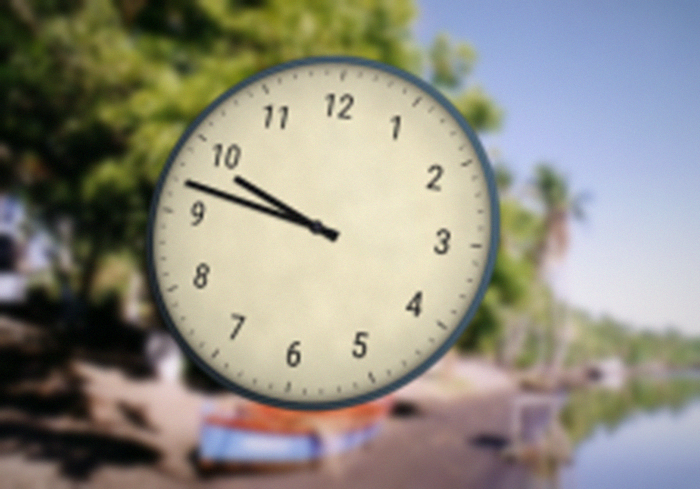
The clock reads 9,47
